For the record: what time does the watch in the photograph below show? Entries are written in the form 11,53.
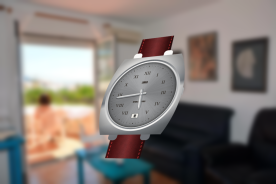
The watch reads 5,44
